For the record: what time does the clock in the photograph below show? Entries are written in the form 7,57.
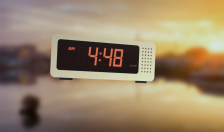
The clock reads 4,48
